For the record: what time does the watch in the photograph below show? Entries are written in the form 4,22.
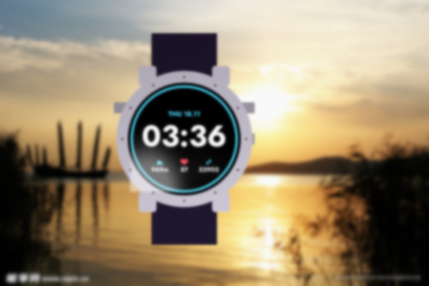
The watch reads 3,36
